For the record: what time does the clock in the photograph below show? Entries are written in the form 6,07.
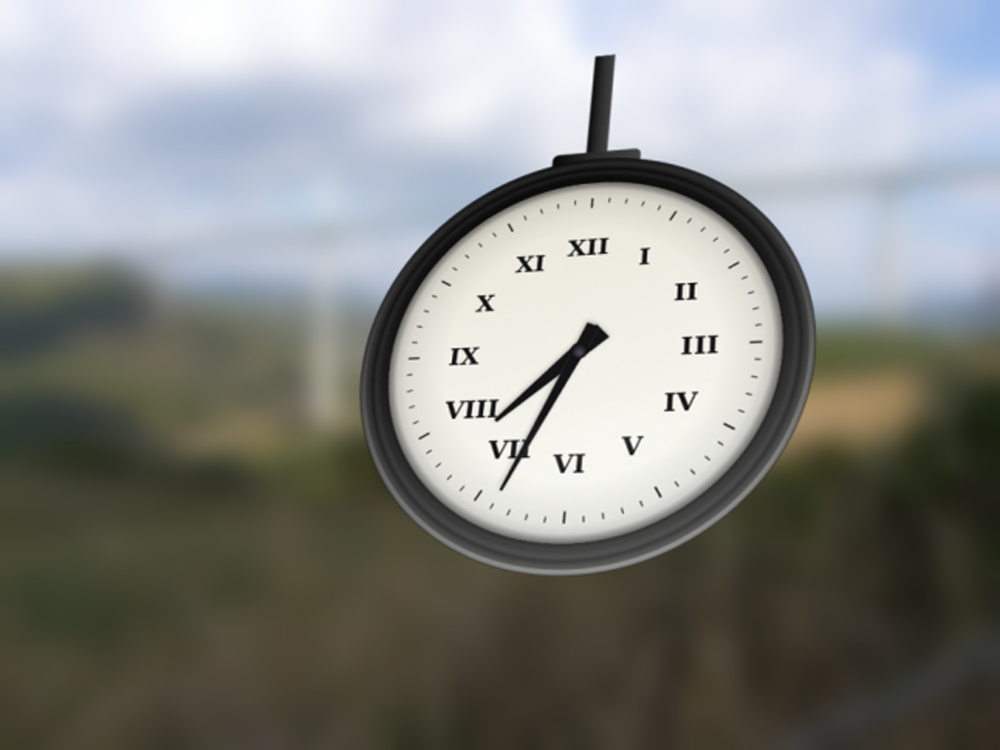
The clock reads 7,34
